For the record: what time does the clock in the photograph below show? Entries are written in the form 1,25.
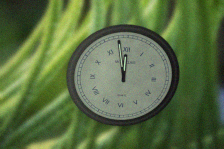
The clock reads 11,58
